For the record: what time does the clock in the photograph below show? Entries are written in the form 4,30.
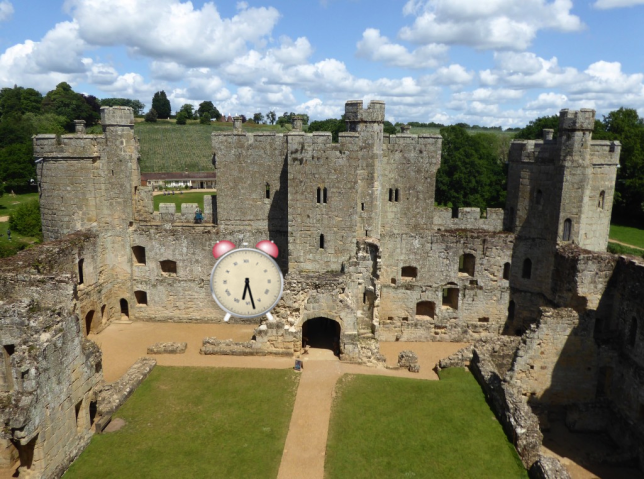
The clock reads 6,28
